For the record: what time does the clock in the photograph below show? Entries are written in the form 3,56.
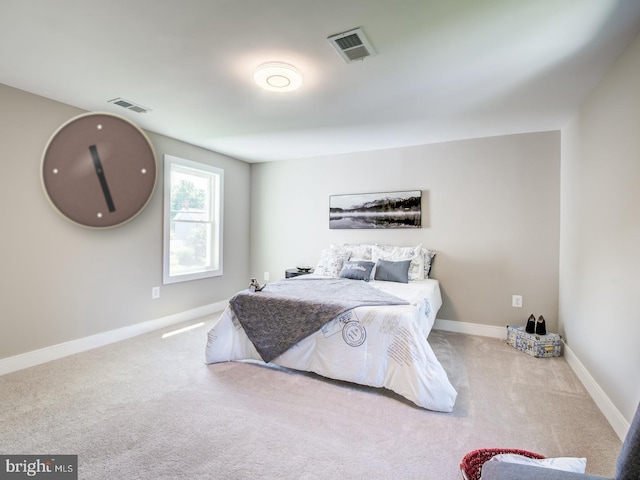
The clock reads 11,27
